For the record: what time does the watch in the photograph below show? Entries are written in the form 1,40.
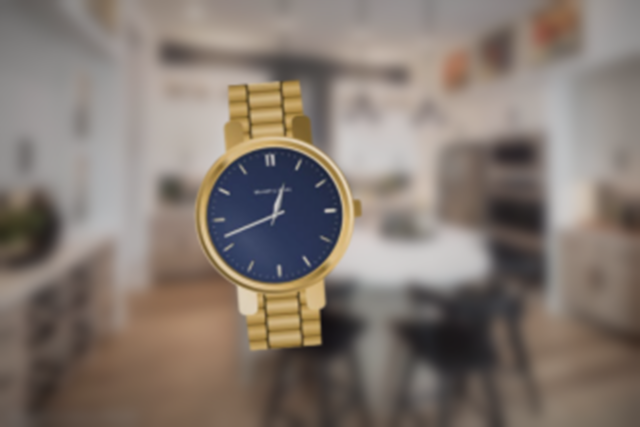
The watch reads 12,42
